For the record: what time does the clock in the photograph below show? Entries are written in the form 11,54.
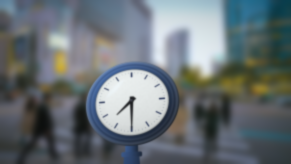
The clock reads 7,30
